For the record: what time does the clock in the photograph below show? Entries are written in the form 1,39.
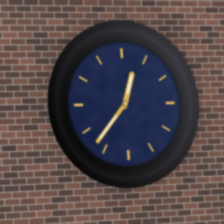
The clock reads 12,37
